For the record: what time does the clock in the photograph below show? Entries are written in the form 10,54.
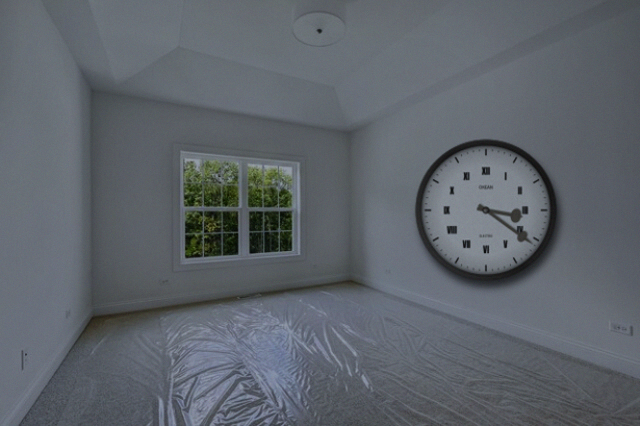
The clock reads 3,21
